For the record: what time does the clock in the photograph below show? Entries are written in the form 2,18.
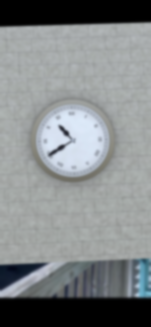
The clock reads 10,40
